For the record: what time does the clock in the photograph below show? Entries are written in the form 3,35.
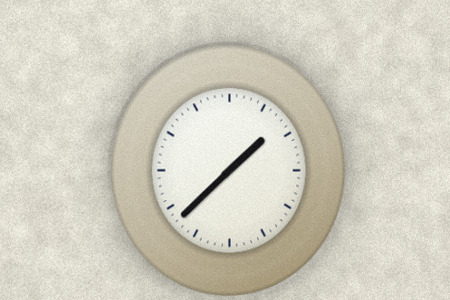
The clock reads 1,38
